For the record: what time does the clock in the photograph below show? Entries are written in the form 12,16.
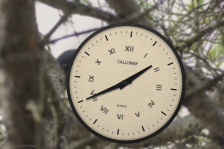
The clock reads 1,40
